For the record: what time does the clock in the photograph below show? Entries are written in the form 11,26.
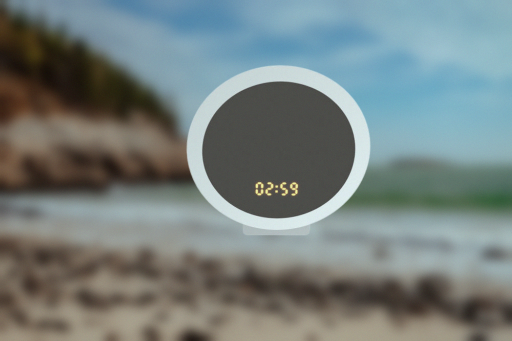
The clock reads 2,59
